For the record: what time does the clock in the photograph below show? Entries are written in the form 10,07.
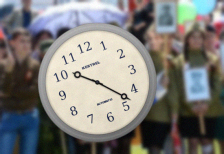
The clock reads 10,23
